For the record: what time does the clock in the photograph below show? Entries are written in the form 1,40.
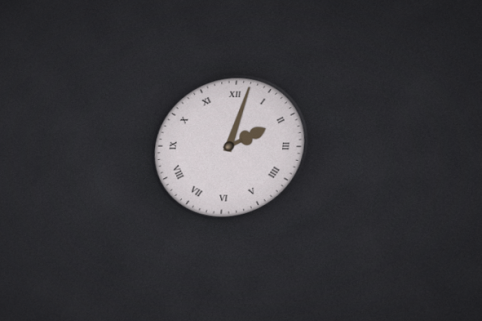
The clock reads 2,02
